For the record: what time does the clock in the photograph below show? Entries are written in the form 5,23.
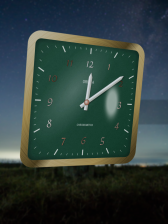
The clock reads 12,09
